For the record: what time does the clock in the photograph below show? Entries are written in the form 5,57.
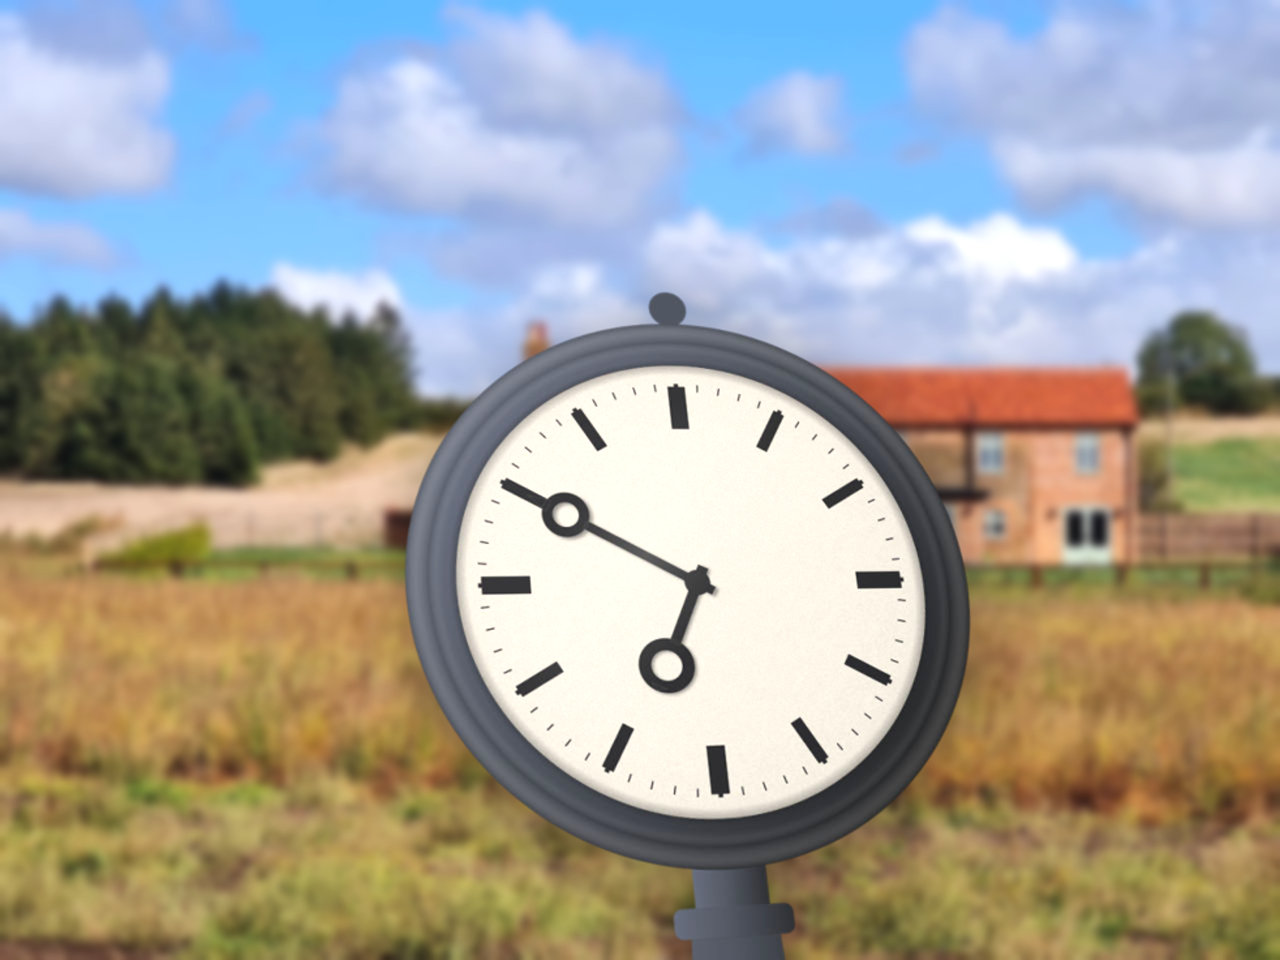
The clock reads 6,50
